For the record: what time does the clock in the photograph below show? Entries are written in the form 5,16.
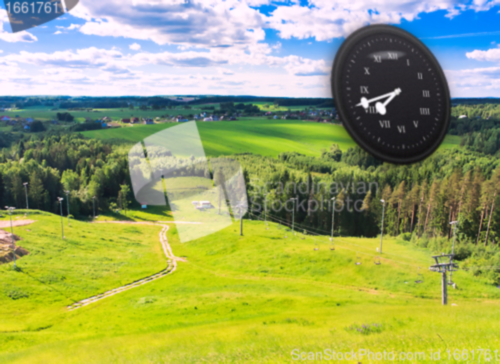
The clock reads 7,42
